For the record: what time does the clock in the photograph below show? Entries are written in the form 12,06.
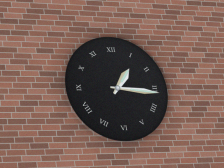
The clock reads 1,16
